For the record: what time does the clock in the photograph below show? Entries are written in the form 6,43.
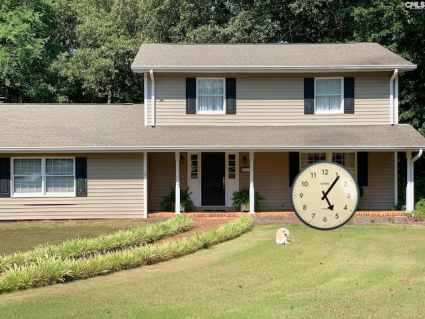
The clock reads 5,06
